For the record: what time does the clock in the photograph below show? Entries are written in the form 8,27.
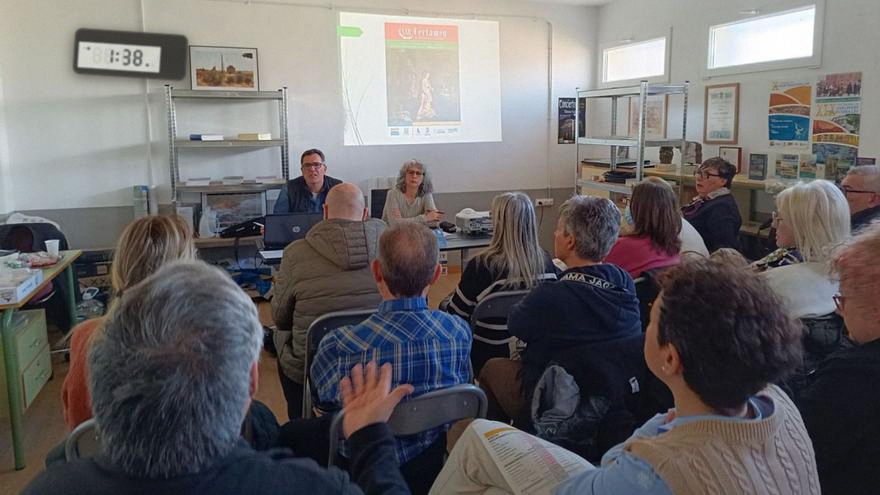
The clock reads 1,38
